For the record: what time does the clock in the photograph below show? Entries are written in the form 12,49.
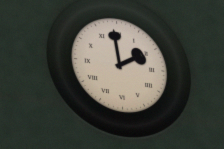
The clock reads 1,59
